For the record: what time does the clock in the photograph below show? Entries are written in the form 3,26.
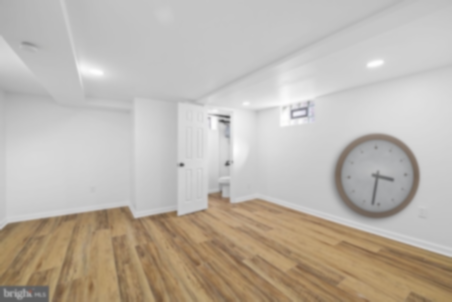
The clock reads 3,32
